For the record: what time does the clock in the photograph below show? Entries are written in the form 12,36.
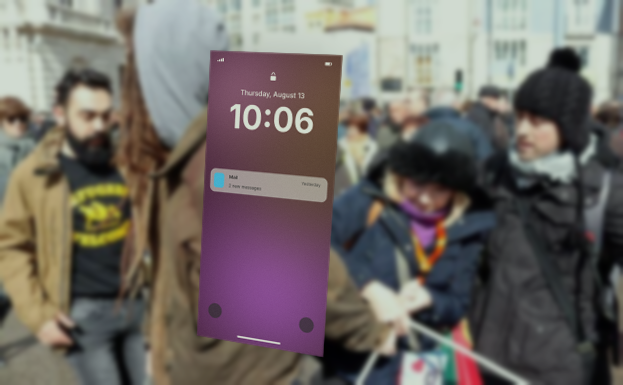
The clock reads 10,06
